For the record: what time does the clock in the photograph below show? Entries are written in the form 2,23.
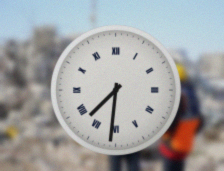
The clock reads 7,31
